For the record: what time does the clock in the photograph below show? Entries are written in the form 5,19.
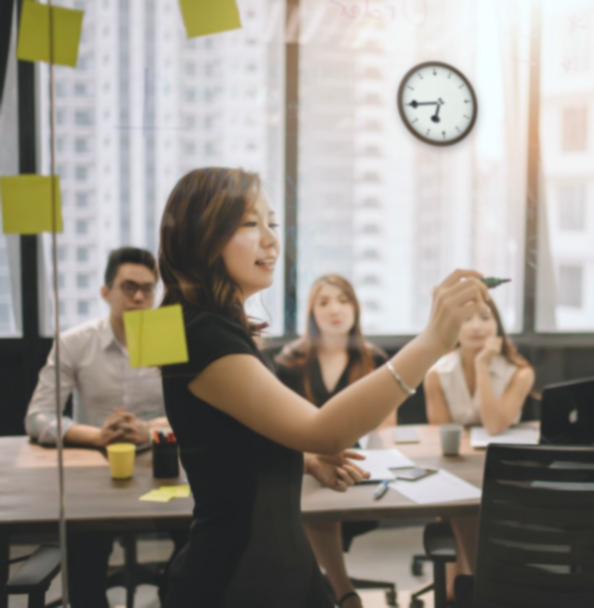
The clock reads 6,45
